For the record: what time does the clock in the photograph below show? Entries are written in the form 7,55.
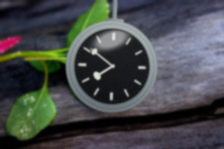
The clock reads 7,51
